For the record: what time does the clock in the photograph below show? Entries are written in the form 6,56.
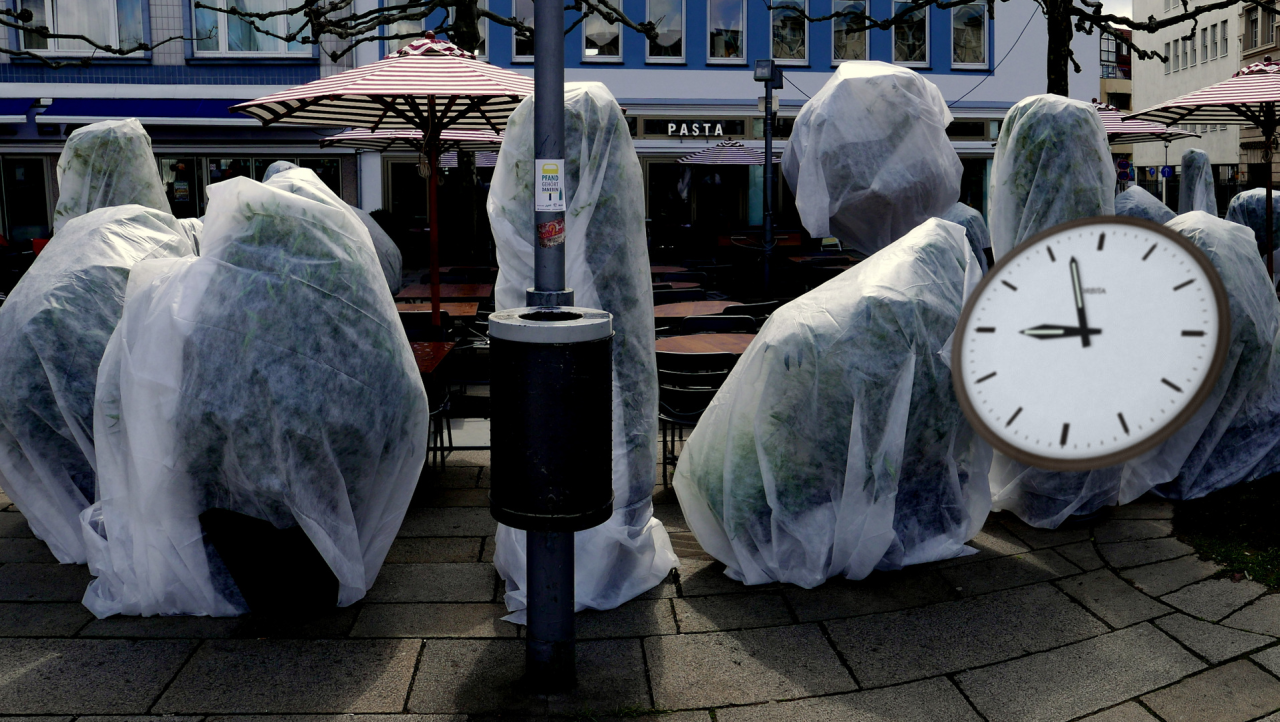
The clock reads 8,57
